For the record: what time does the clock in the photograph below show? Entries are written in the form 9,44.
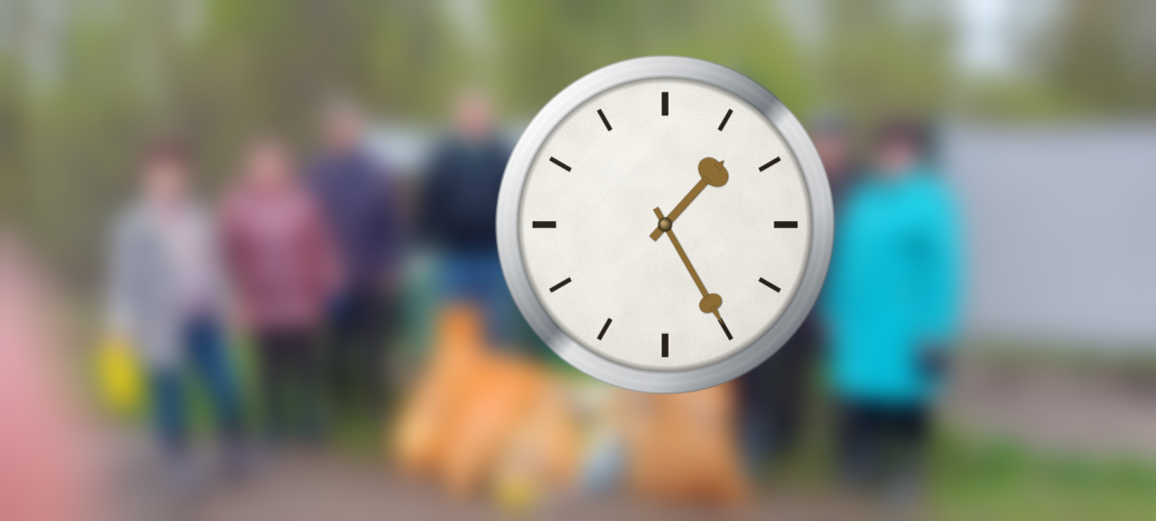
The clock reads 1,25
